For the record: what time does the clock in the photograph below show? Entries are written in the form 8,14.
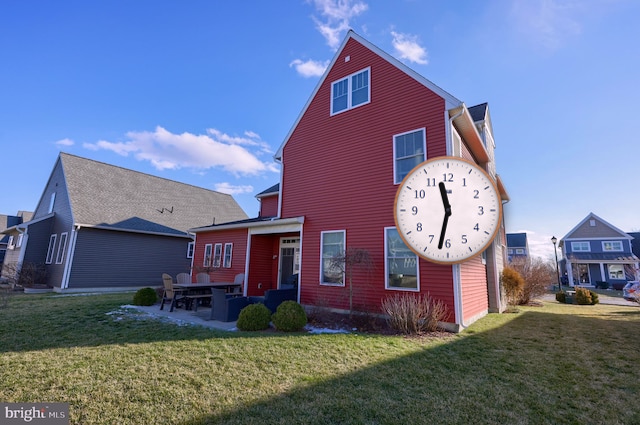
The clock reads 11,32
